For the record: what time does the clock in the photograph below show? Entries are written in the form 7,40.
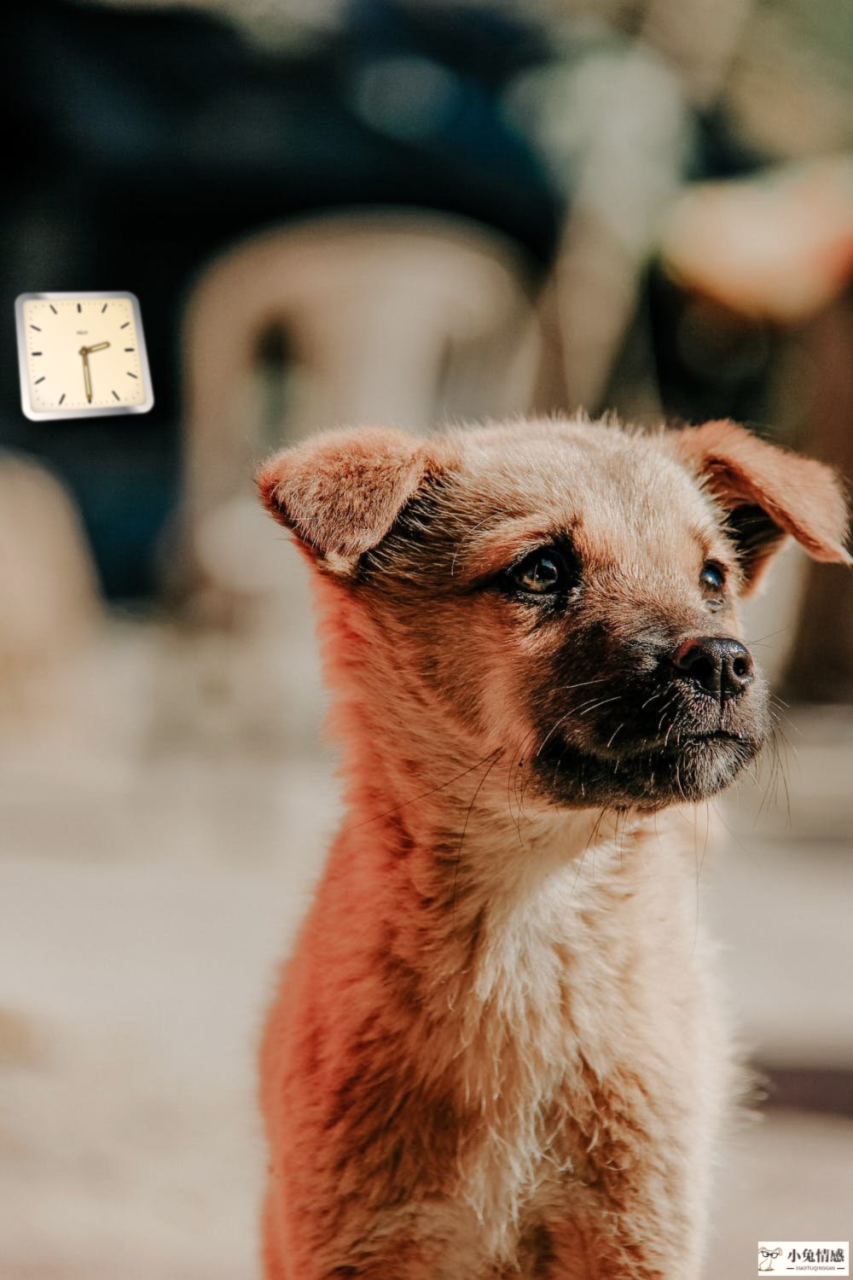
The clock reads 2,30
